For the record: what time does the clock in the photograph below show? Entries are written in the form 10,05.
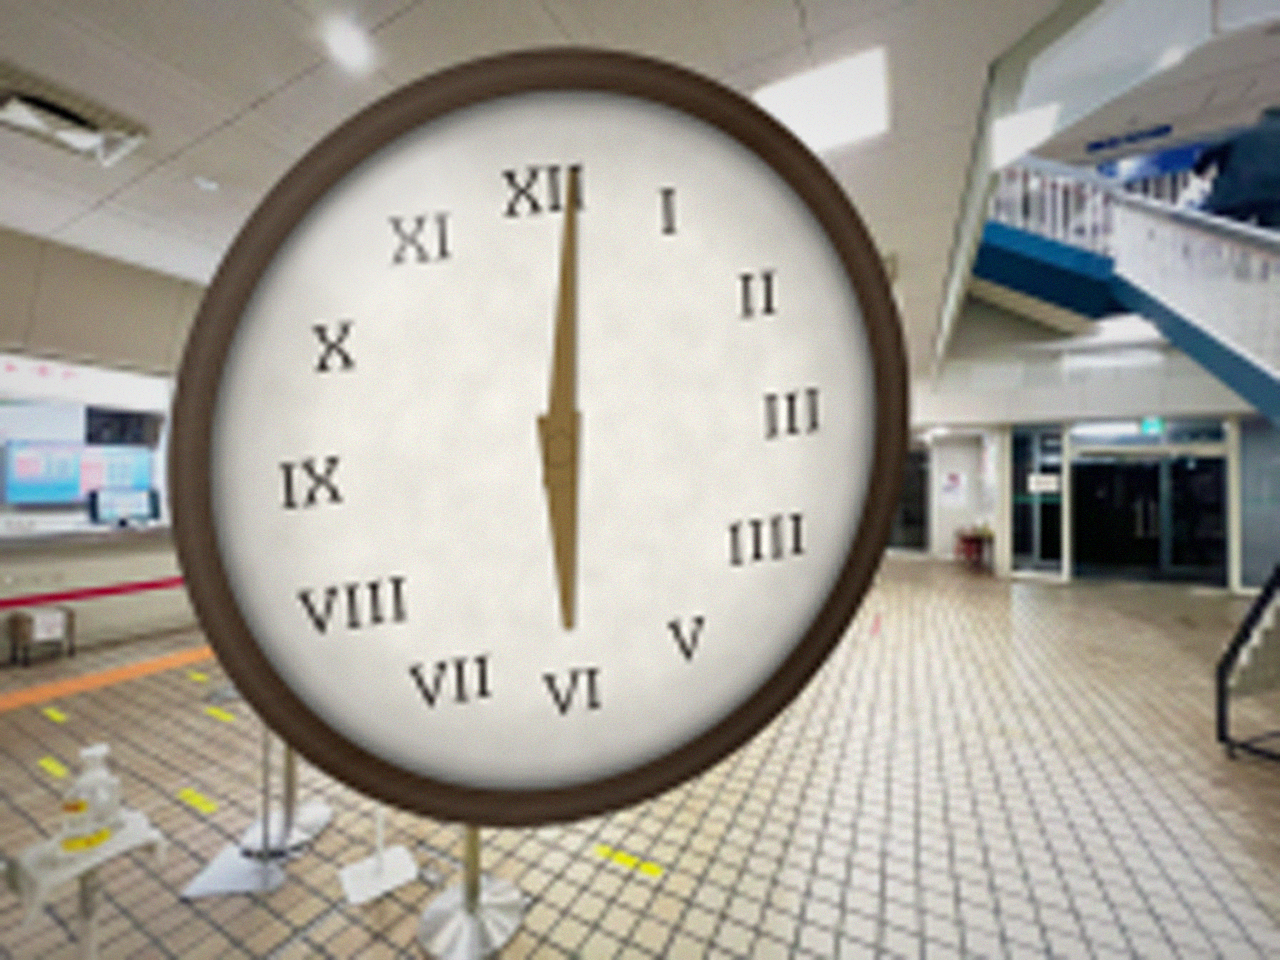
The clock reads 6,01
